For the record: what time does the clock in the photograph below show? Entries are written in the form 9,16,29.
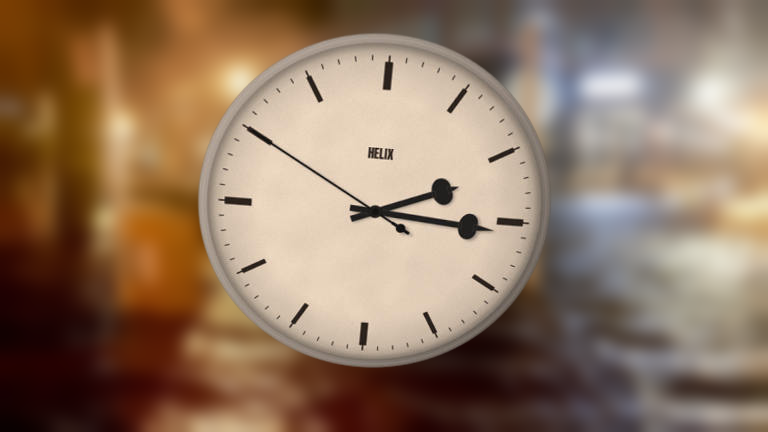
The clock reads 2,15,50
